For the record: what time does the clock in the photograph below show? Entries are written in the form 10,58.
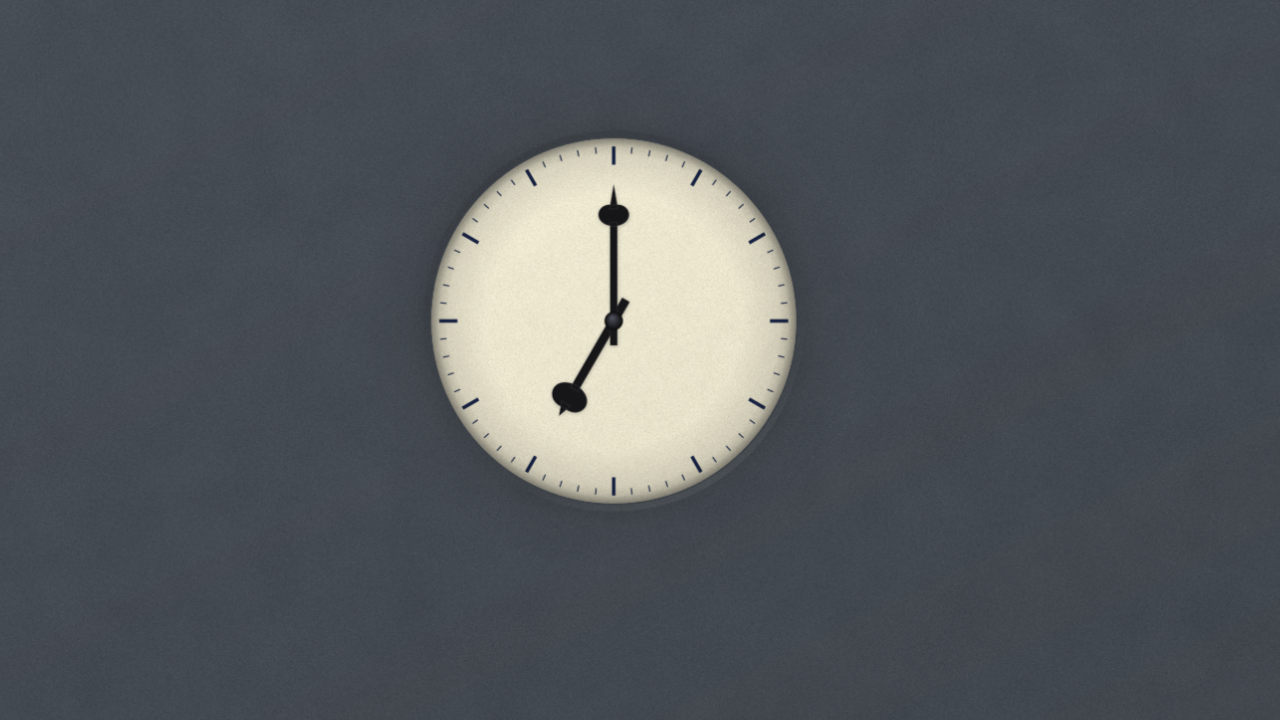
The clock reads 7,00
